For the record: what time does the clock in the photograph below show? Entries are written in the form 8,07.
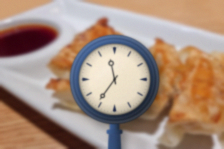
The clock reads 11,36
